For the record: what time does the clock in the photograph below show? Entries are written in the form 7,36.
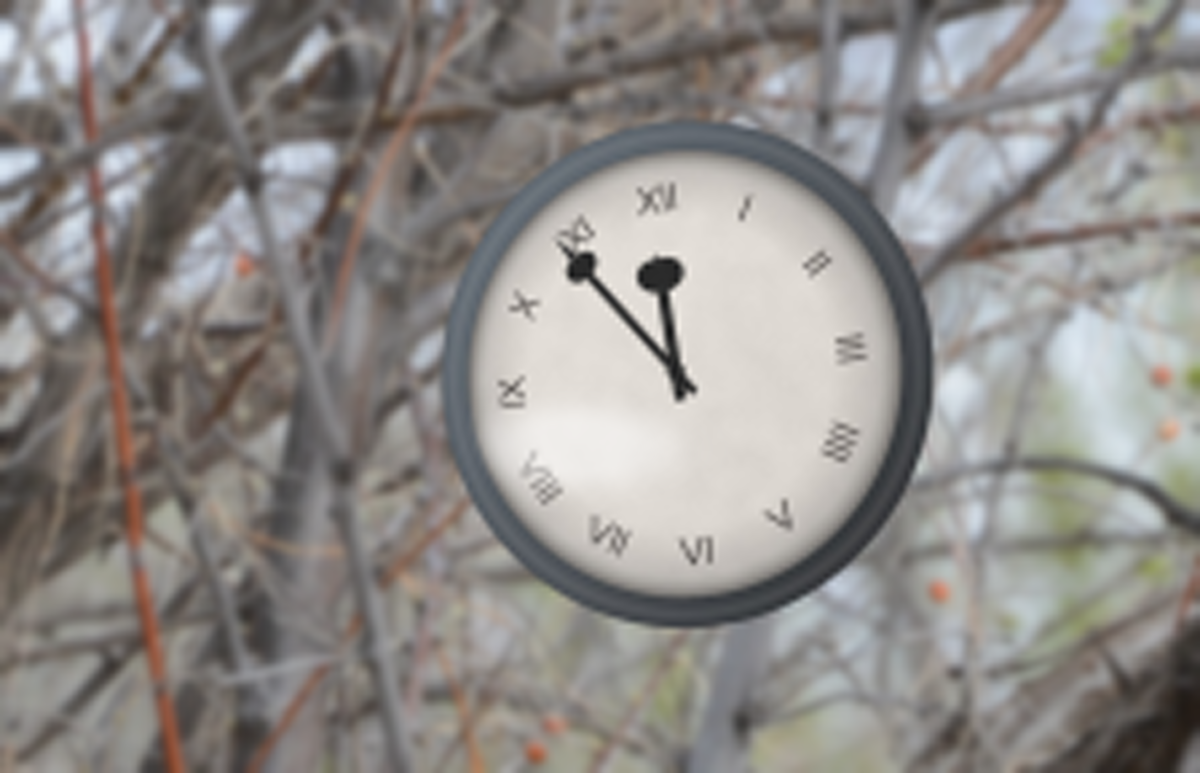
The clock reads 11,54
